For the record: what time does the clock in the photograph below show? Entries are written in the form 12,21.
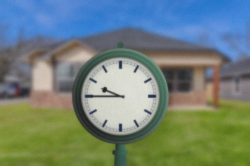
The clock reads 9,45
